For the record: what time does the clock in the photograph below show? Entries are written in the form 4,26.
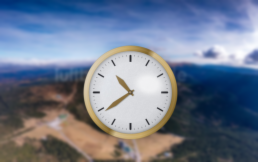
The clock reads 10,39
